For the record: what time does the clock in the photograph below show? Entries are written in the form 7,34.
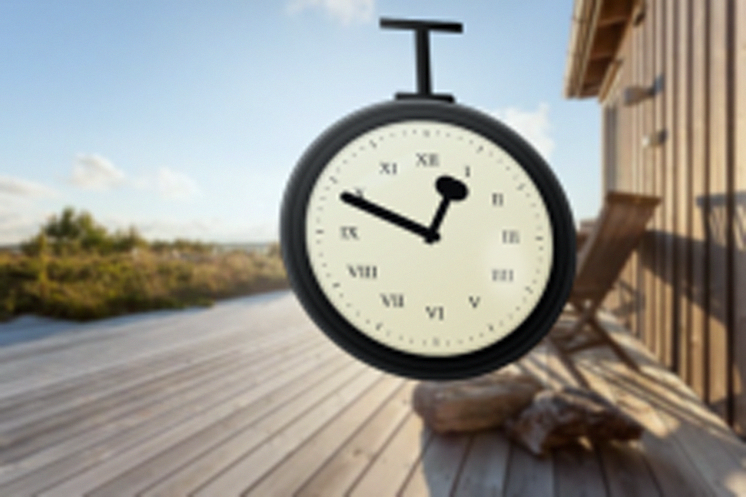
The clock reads 12,49
